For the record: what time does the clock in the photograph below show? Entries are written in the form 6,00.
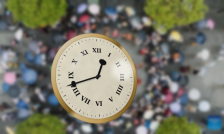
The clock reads 12,42
